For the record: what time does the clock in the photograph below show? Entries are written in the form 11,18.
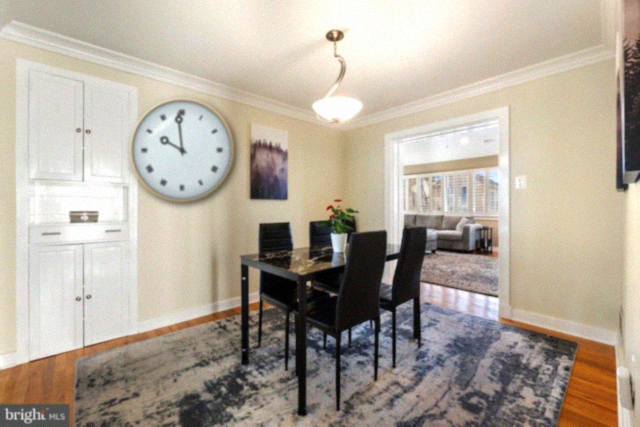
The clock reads 9,59
